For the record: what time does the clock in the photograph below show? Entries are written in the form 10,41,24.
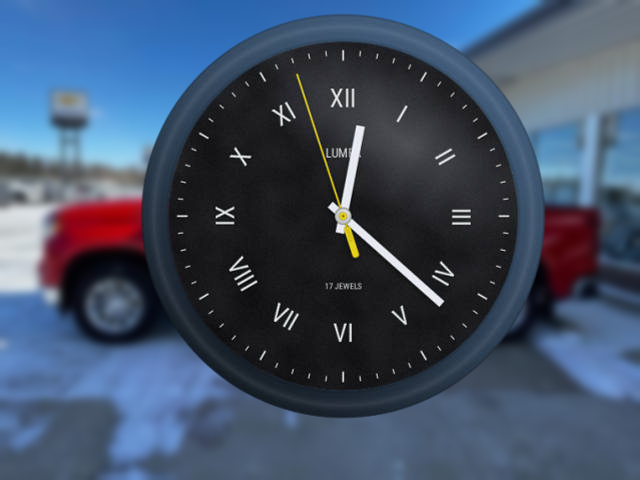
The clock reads 12,21,57
